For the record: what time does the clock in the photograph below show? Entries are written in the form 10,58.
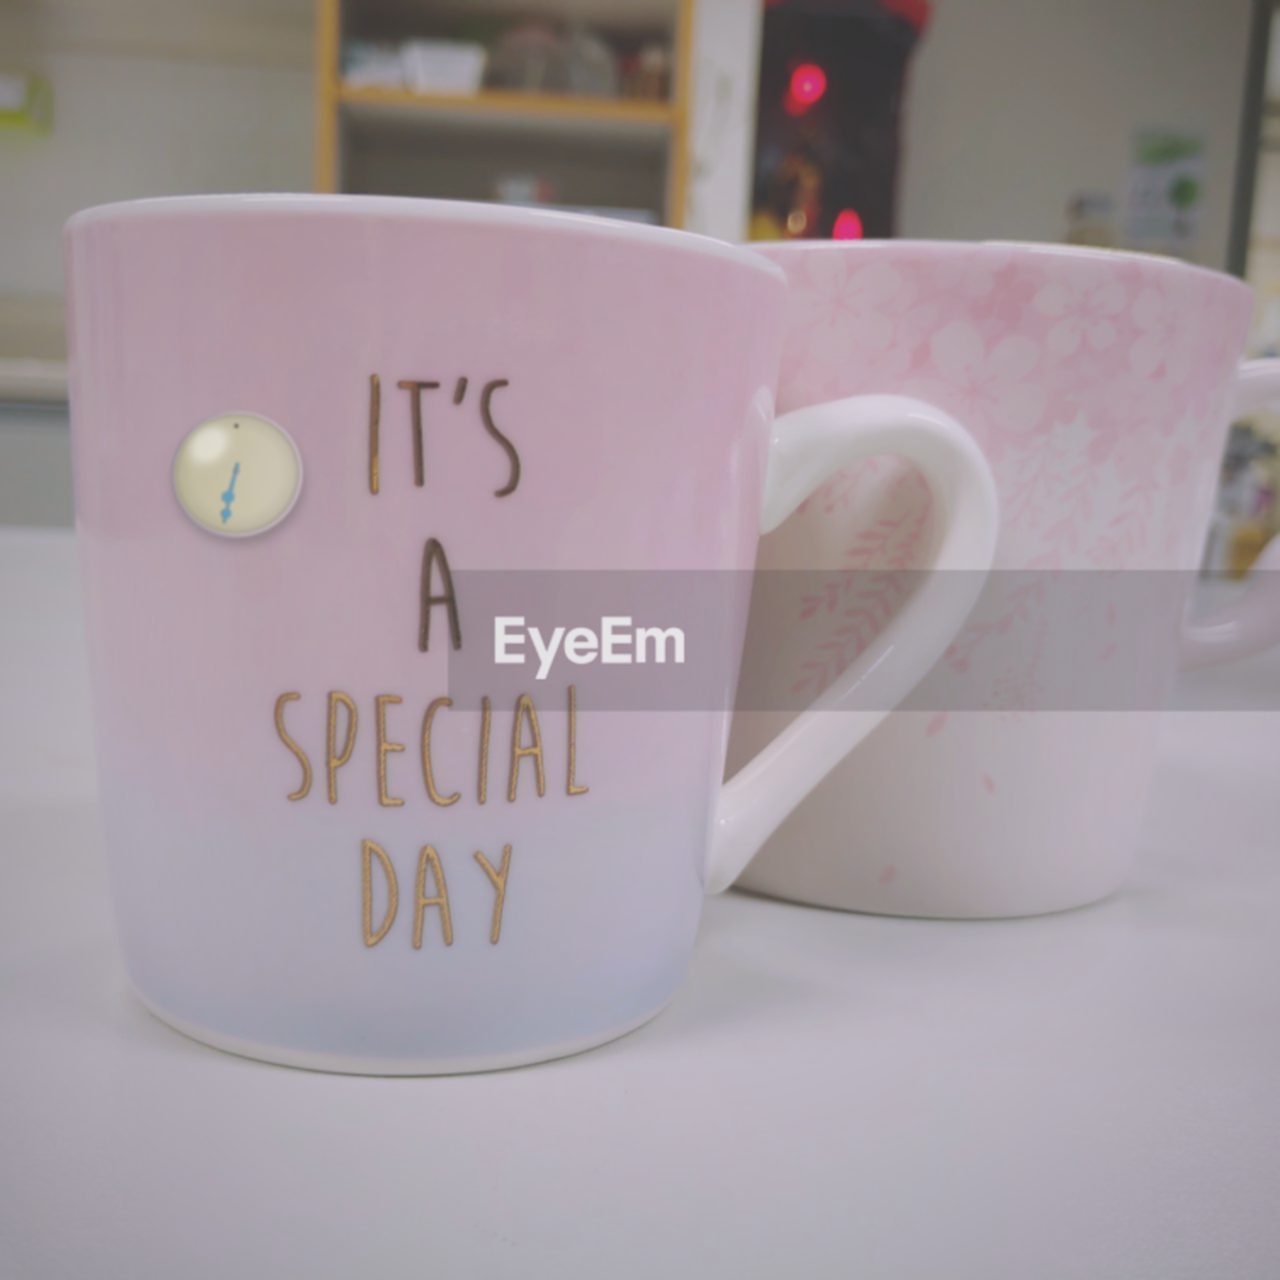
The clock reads 6,32
